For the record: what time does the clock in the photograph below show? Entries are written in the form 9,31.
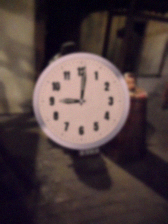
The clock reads 9,01
